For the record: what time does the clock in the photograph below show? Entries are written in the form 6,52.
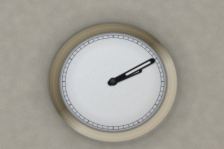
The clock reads 2,10
